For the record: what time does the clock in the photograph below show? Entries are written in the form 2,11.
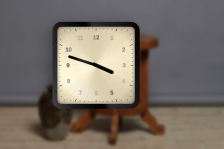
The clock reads 3,48
